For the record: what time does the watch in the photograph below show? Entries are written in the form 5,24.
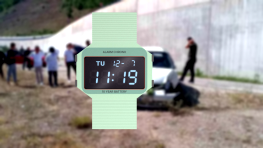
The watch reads 11,19
